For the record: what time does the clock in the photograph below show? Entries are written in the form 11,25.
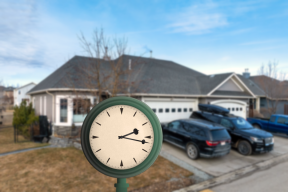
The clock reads 2,17
